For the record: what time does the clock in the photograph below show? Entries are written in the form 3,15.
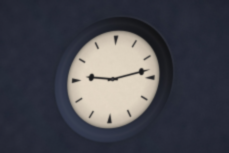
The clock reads 9,13
